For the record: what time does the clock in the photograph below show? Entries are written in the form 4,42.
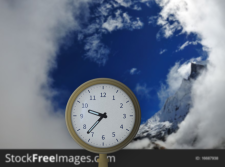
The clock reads 9,37
